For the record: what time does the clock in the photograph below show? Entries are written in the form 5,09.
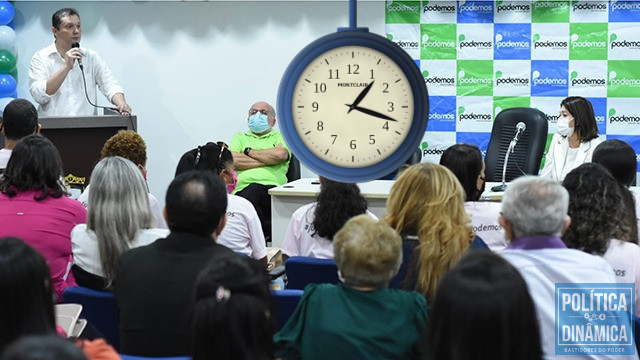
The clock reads 1,18
